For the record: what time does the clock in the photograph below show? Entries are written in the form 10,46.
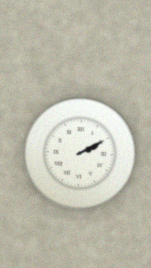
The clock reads 2,10
